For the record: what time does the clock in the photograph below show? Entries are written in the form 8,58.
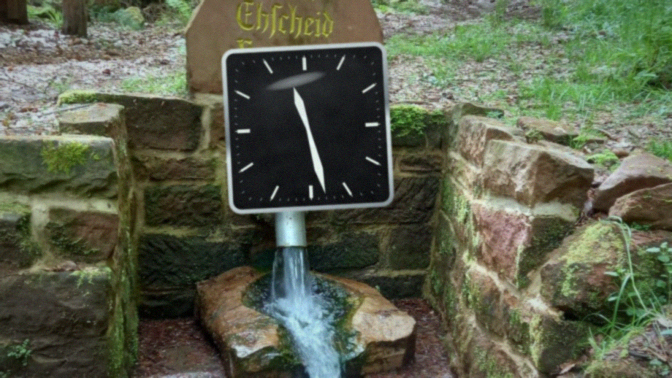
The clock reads 11,28
